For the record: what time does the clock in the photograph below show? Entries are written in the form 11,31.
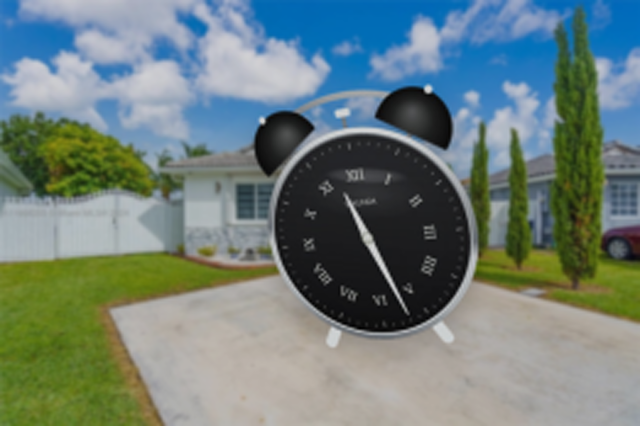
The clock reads 11,27
